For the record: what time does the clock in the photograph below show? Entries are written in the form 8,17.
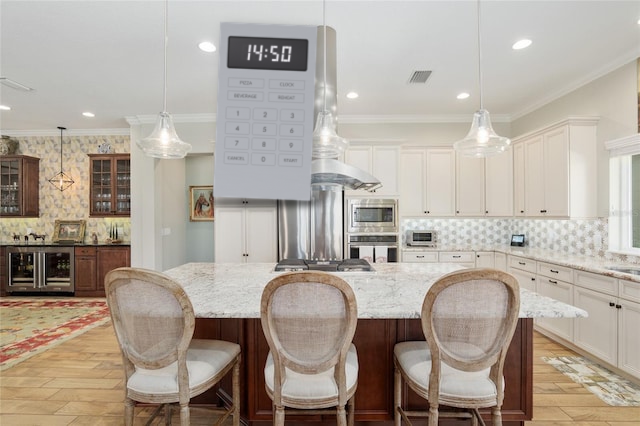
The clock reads 14,50
